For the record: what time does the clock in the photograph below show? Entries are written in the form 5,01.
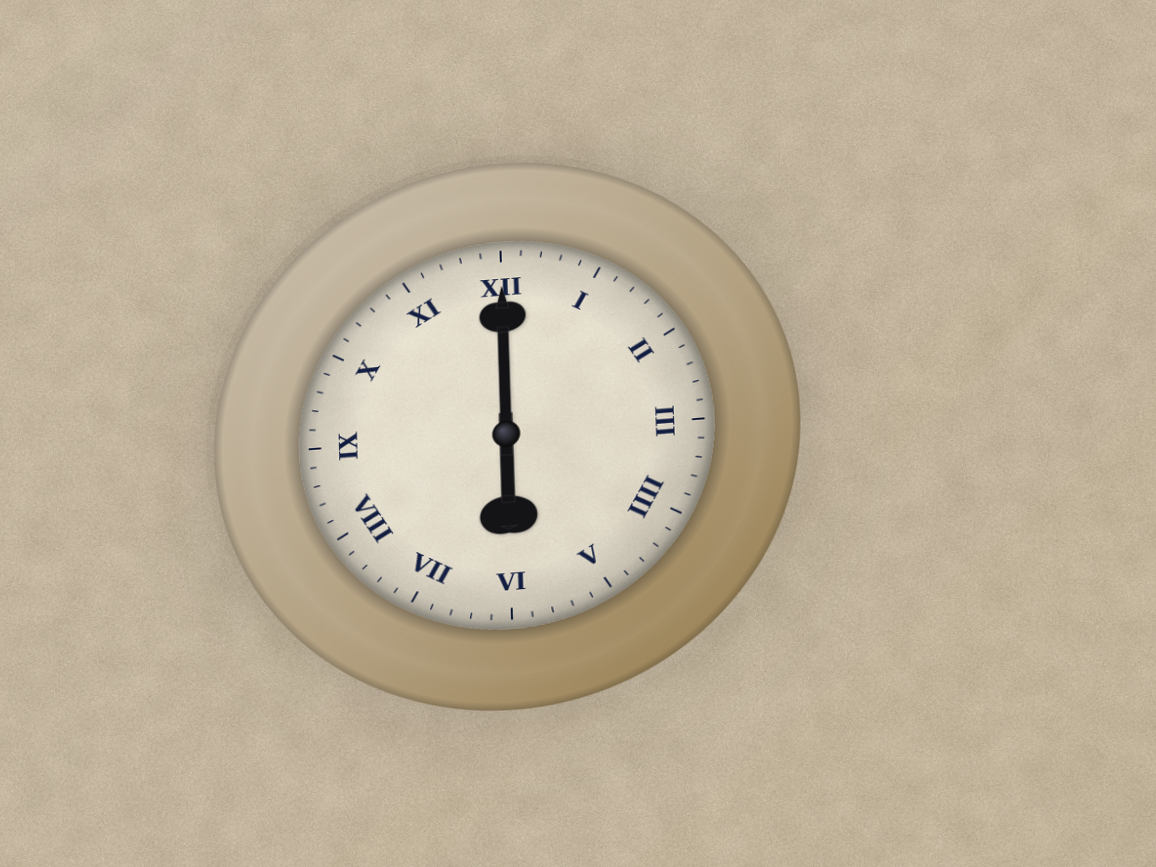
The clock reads 6,00
